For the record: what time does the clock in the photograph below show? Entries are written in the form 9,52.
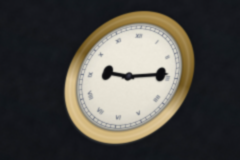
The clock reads 9,14
